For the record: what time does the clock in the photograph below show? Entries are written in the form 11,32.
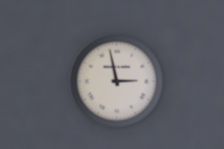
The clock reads 2,58
